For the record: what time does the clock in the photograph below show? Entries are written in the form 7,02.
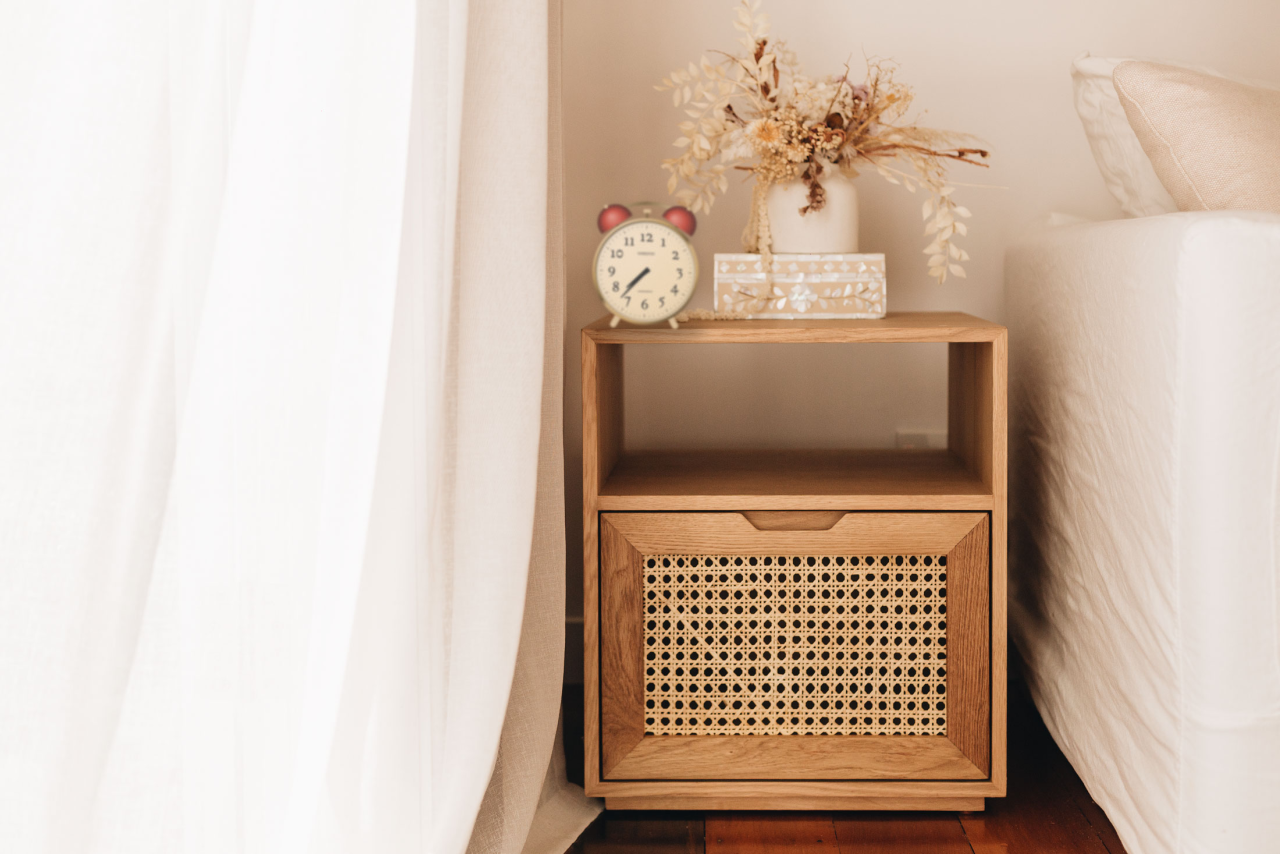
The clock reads 7,37
